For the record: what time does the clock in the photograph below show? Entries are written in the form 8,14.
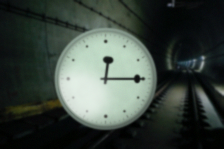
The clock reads 12,15
